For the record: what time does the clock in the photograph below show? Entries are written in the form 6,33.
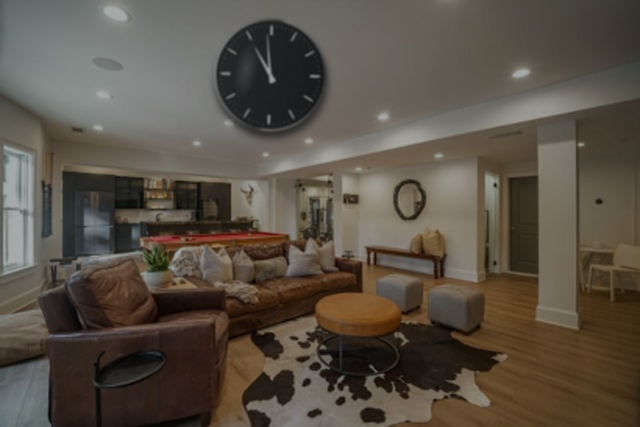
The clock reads 10,59
